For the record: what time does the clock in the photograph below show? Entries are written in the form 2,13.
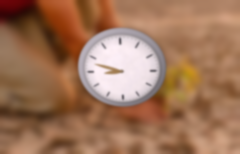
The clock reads 8,48
